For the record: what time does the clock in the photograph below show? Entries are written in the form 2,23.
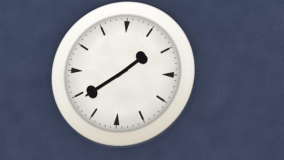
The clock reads 1,39
